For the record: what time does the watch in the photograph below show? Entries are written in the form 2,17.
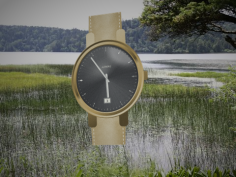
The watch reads 5,54
